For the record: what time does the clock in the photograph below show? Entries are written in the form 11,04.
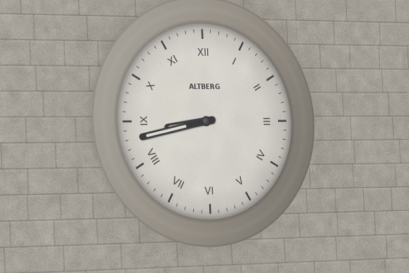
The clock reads 8,43
